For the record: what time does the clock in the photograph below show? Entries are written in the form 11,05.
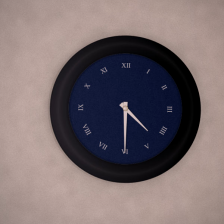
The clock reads 4,30
